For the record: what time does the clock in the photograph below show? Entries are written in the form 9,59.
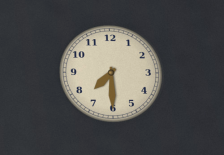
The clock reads 7,30
